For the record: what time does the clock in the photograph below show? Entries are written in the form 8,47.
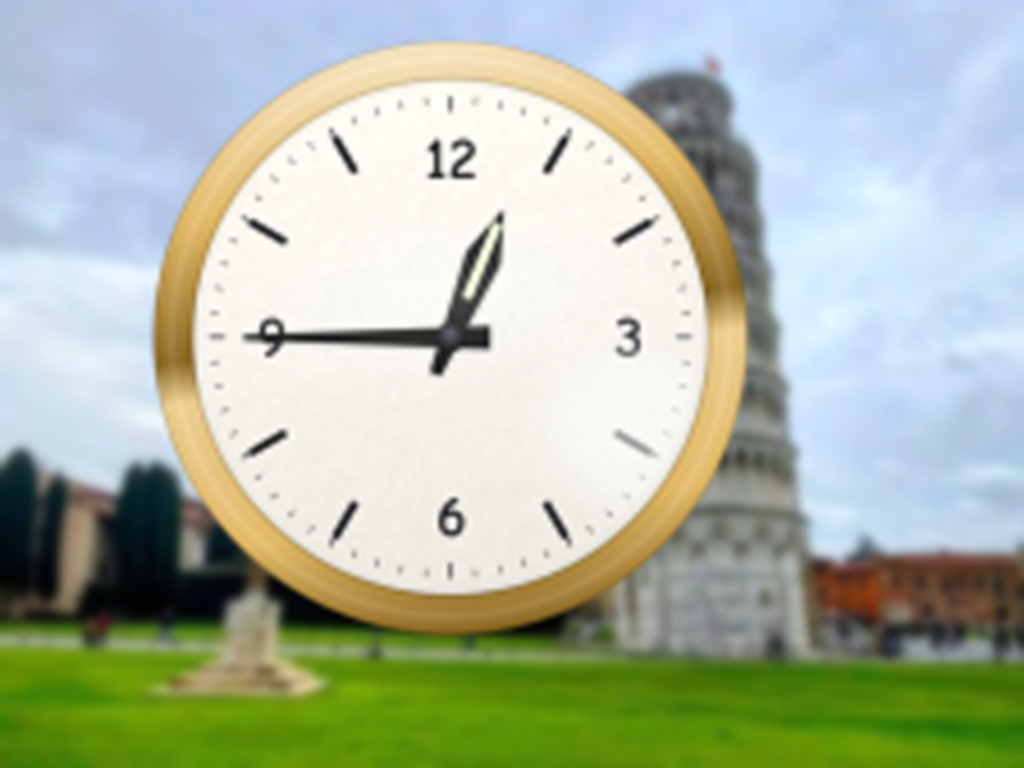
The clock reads 12,45
